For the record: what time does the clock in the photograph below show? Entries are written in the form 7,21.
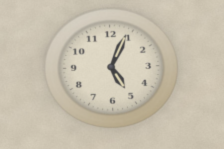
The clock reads 5,04
